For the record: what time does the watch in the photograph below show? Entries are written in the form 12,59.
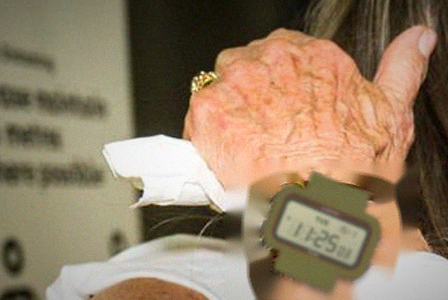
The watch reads 11,25
